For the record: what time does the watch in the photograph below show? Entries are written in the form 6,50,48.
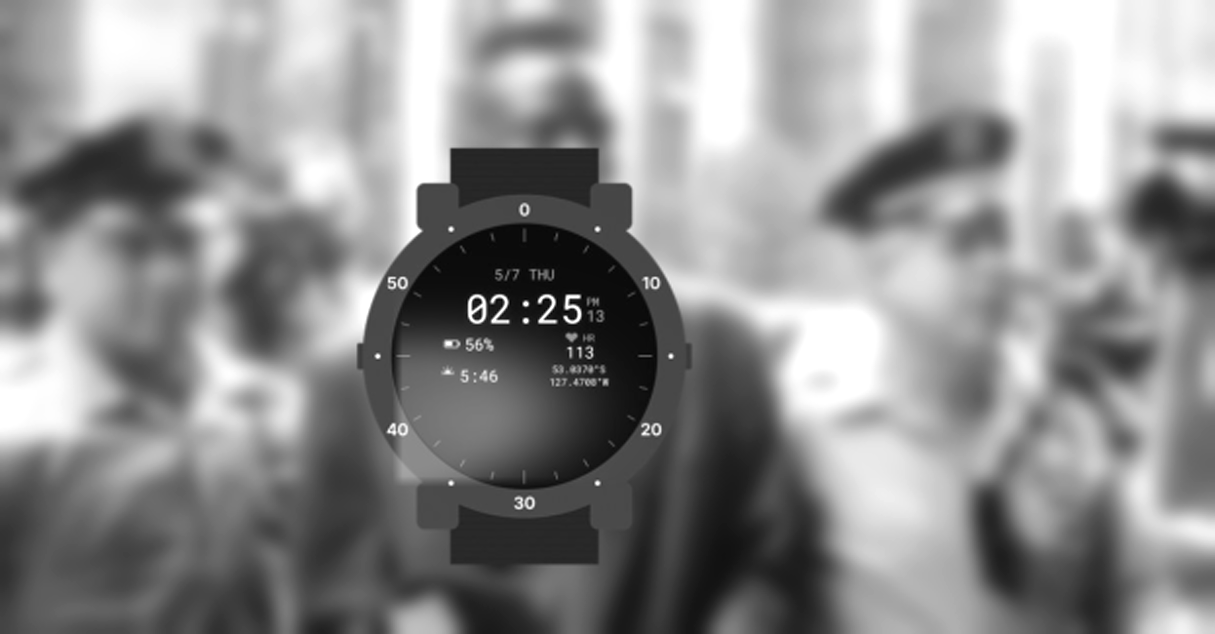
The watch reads 2,25,13
